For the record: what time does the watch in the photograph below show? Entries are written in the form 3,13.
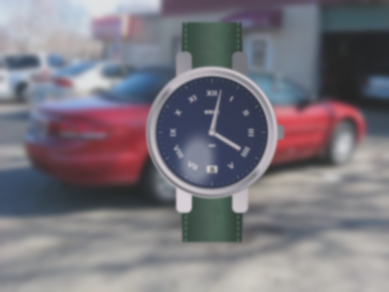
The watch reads 4,02
